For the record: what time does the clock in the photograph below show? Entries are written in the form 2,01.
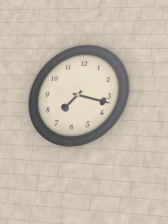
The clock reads 7,17
